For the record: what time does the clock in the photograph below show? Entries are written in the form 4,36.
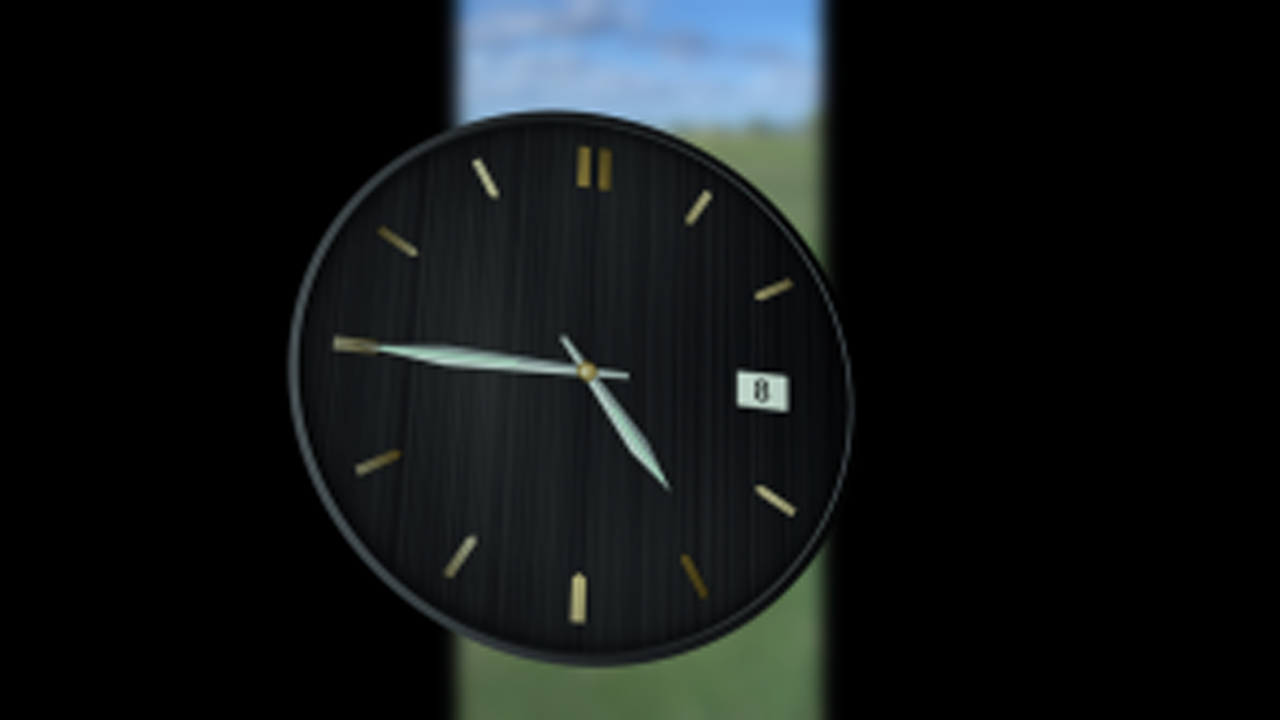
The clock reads 4,45
